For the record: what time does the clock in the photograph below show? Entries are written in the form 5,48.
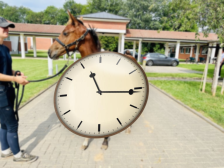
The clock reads 11,16
